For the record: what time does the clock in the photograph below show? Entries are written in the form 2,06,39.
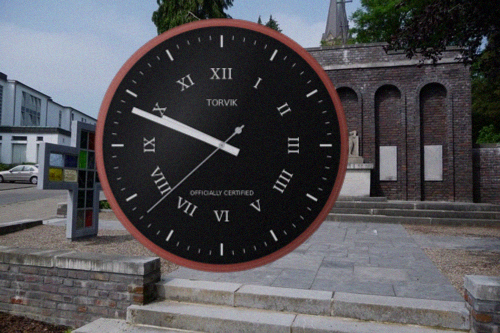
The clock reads 9,48,38
